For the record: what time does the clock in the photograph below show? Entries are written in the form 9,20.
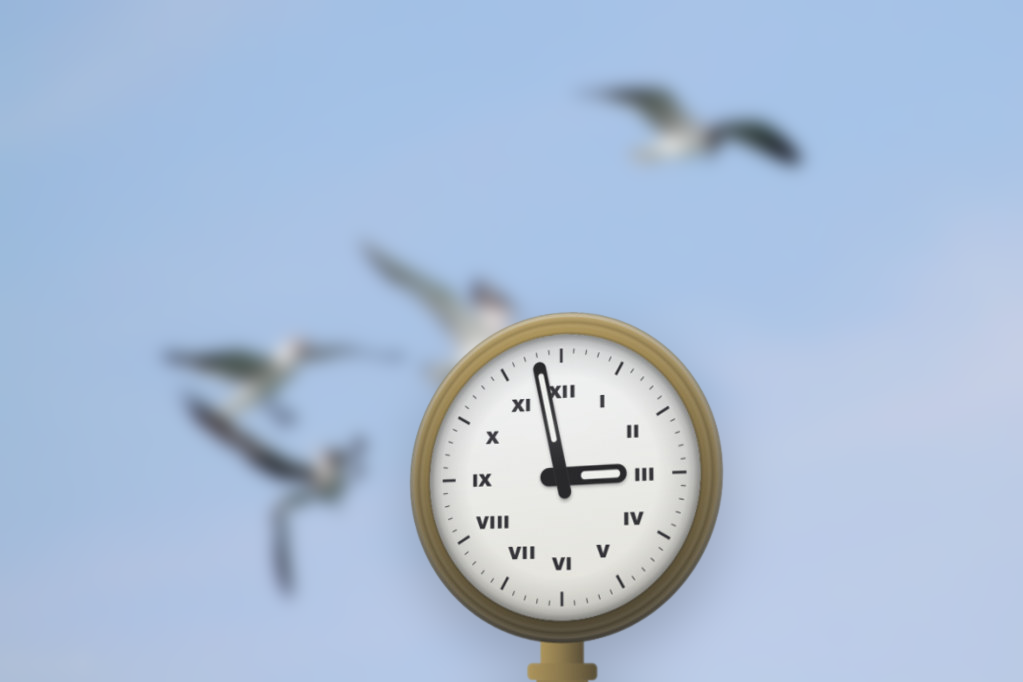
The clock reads 2,58
